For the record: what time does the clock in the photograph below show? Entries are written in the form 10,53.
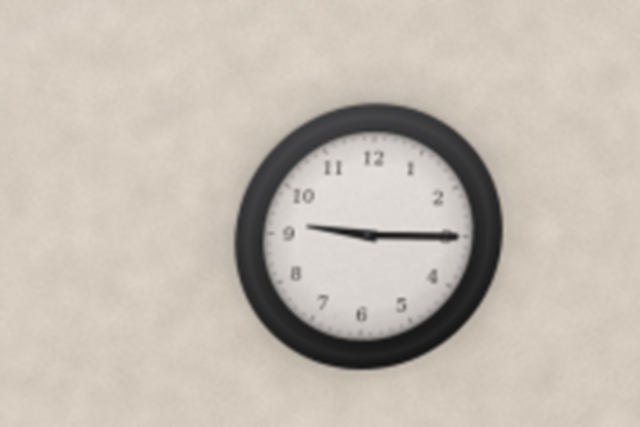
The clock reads 9,15
